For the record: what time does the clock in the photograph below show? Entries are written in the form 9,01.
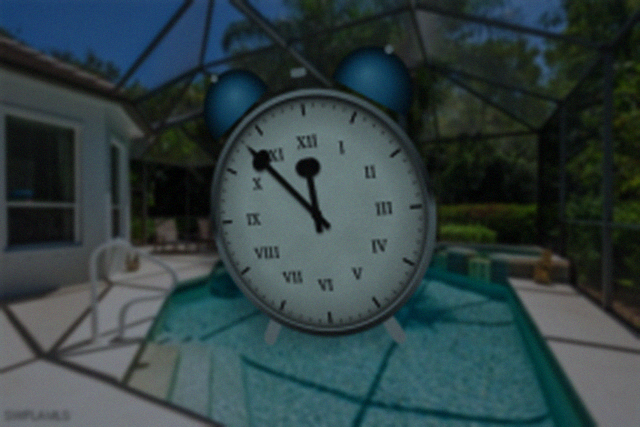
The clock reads 11,53
